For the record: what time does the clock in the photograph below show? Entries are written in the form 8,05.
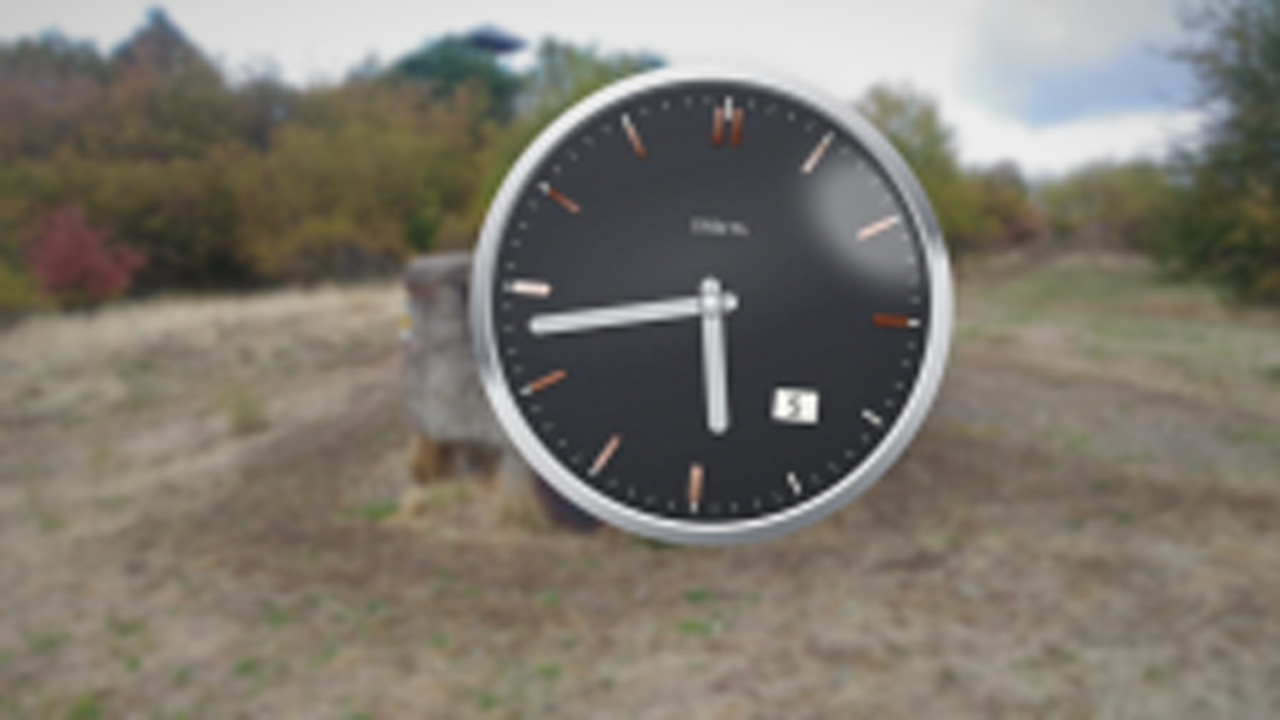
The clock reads 5,43
